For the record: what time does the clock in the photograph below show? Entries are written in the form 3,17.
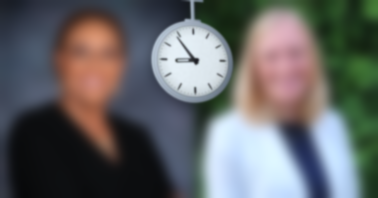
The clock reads 8,54
